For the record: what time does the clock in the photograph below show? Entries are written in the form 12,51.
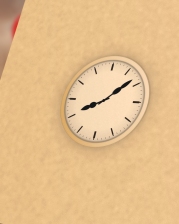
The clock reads 8,08
